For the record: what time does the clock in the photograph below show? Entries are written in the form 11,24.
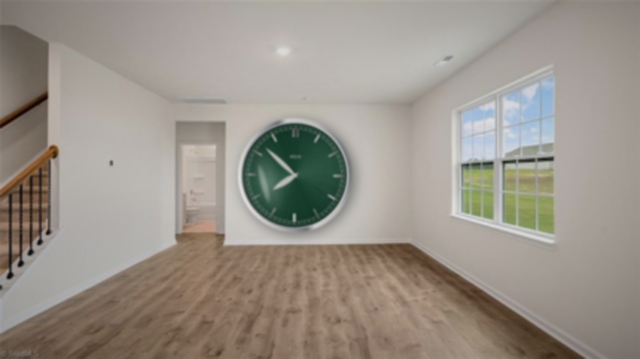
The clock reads 7,52
